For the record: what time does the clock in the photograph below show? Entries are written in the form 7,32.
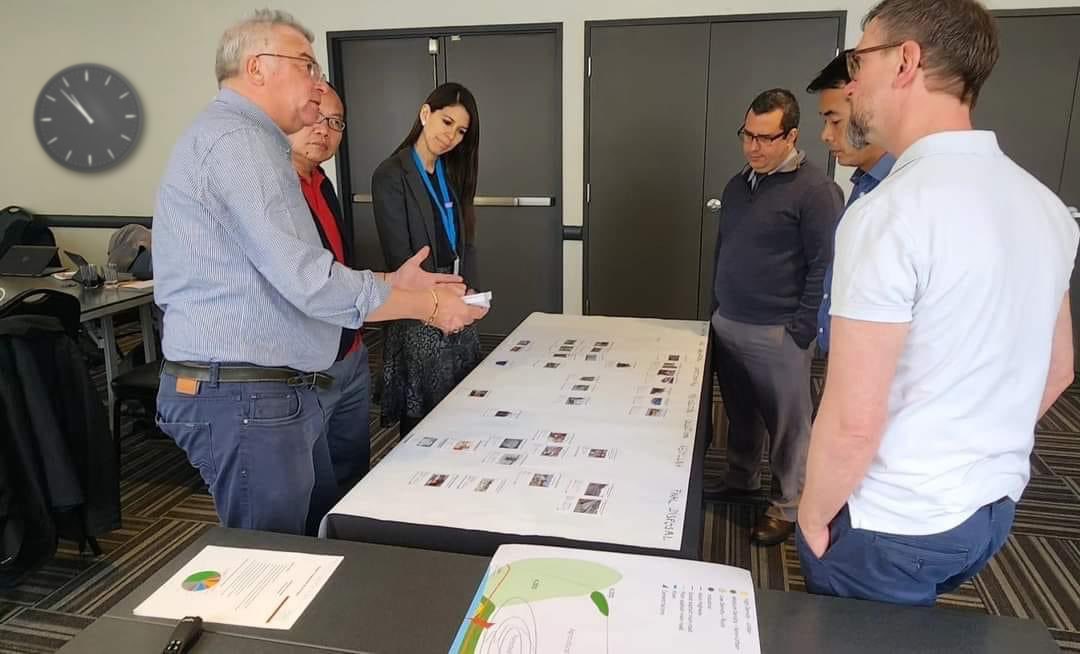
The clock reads 10,53
